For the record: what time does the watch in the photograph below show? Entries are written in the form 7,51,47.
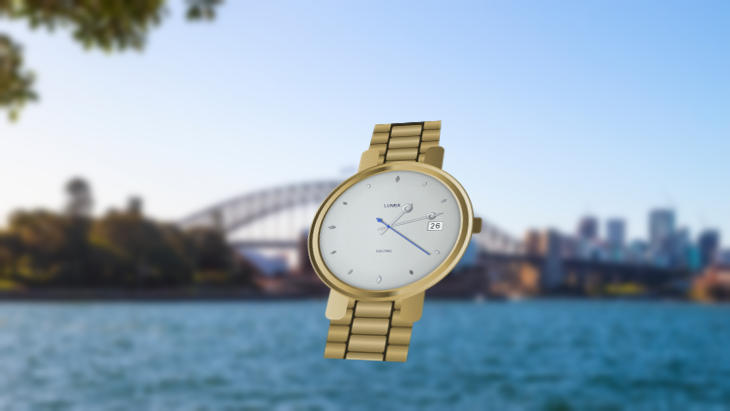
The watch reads 1,12,21
